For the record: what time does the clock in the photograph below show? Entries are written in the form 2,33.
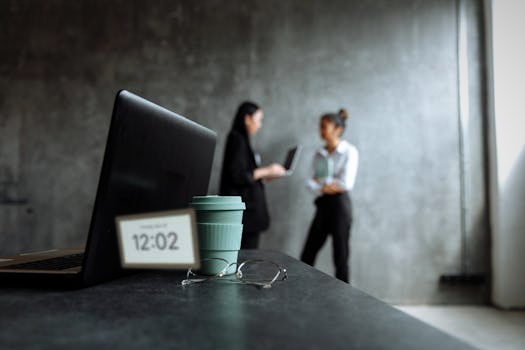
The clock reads 12,02
